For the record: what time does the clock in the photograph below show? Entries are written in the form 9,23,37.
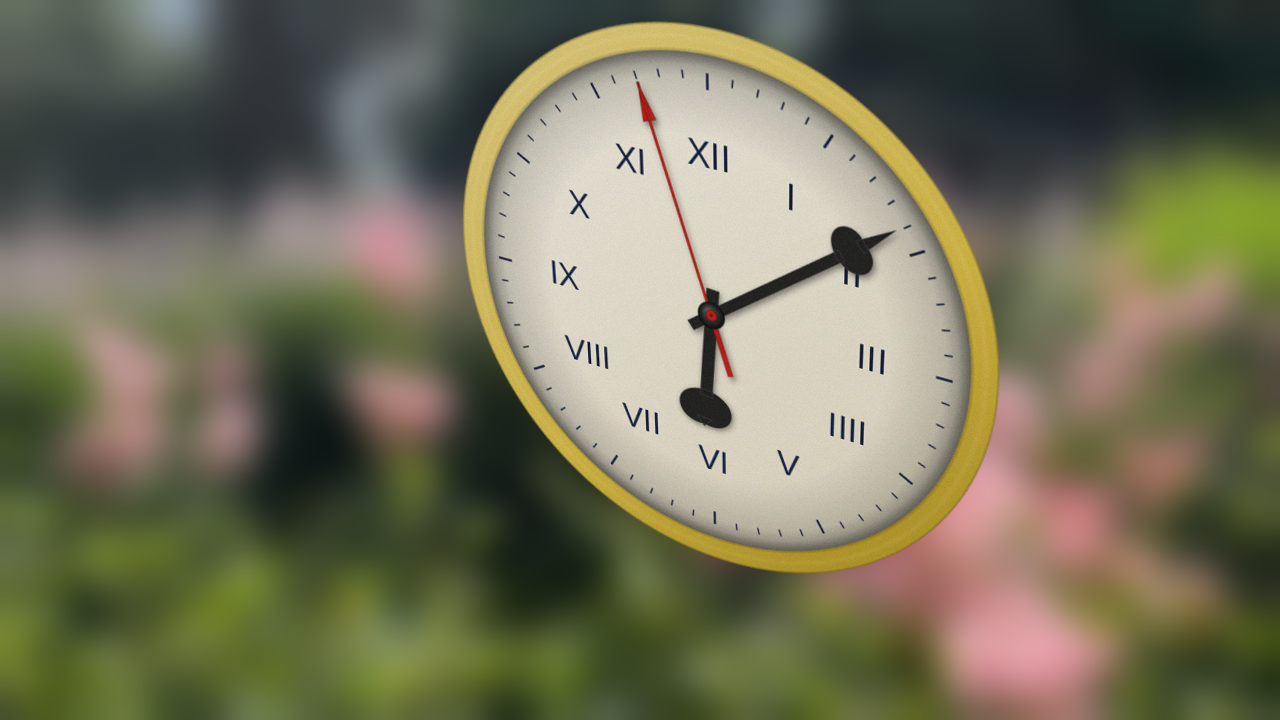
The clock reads 6,08,57
